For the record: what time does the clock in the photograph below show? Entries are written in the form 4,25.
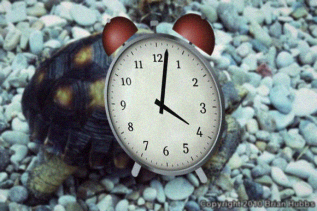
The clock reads 4,02
